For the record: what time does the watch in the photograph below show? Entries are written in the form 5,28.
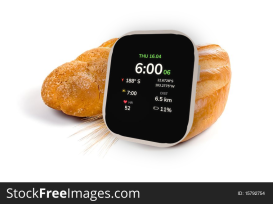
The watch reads 6,00
